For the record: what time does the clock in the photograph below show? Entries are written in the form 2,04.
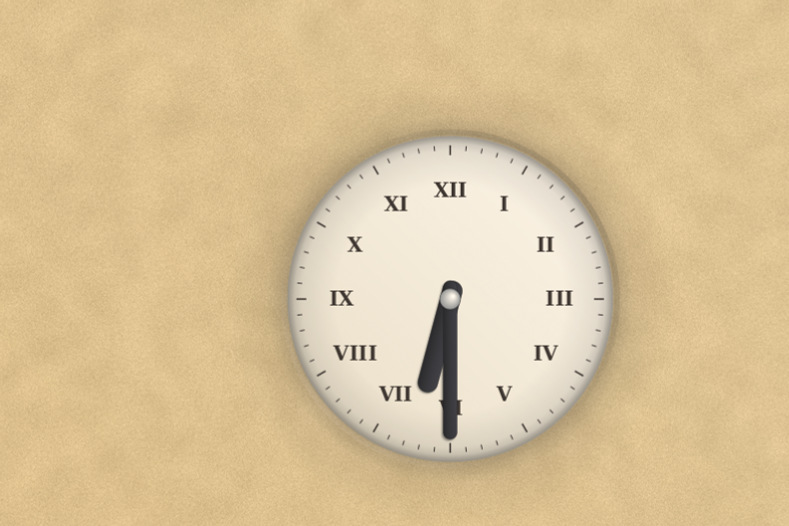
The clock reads 6,30
